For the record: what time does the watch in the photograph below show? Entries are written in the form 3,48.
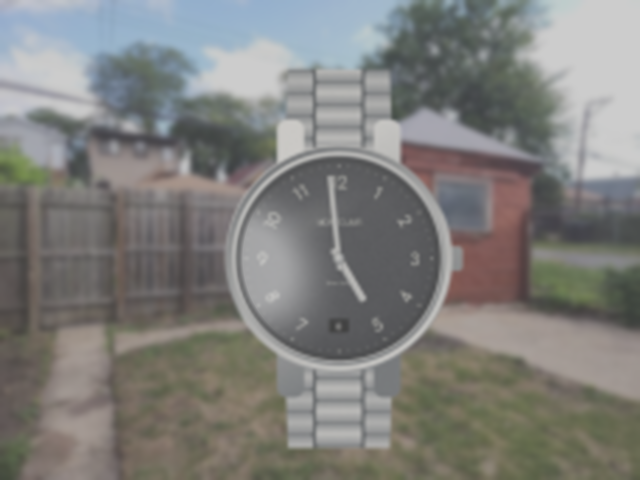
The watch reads 4,59
